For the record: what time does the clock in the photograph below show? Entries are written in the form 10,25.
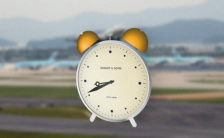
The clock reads 8,41
